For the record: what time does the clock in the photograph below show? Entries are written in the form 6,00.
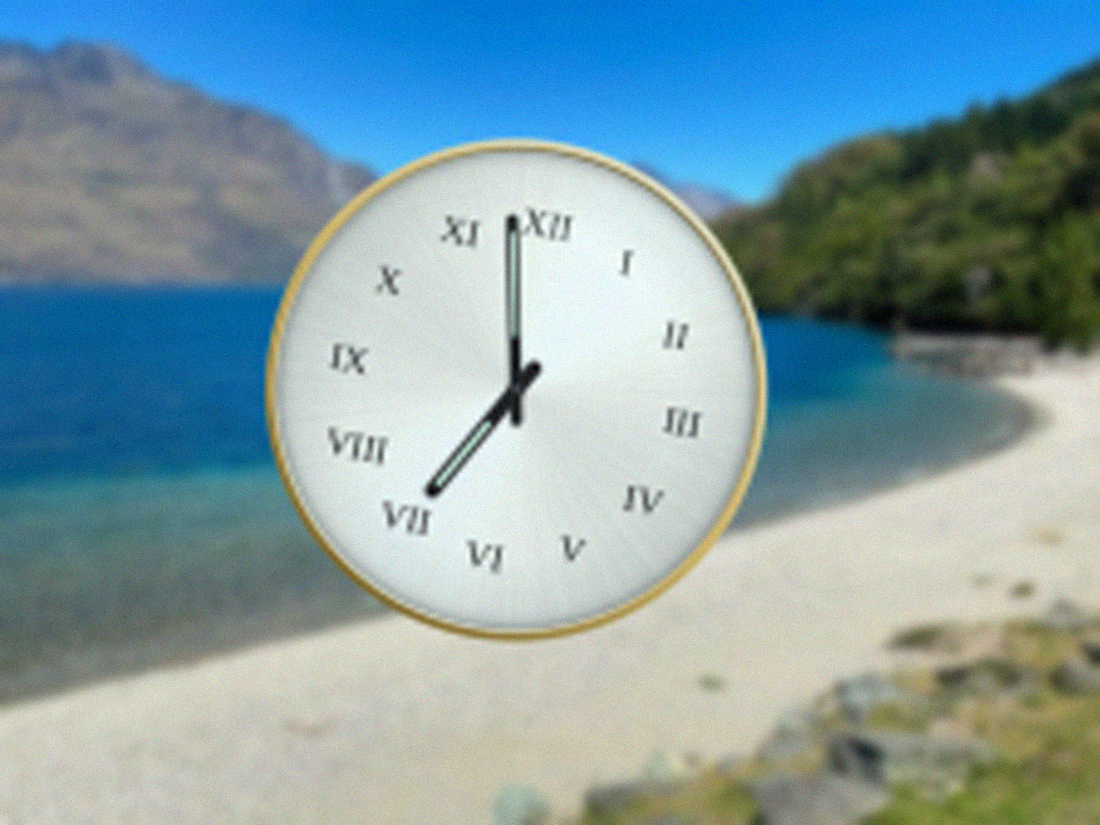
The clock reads 6,58
